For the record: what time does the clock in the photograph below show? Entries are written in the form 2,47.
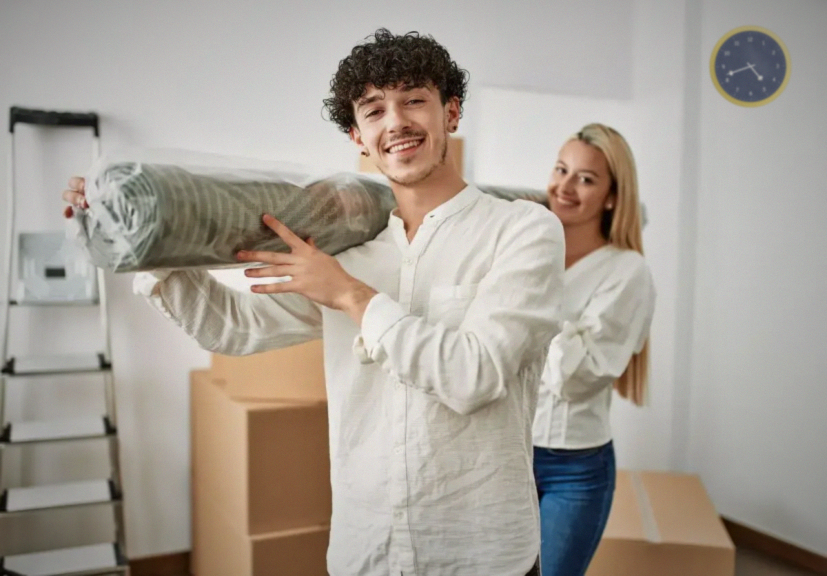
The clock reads 4,42
